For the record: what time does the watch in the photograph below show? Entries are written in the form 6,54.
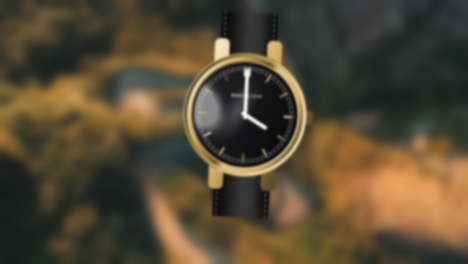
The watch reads 4,00
